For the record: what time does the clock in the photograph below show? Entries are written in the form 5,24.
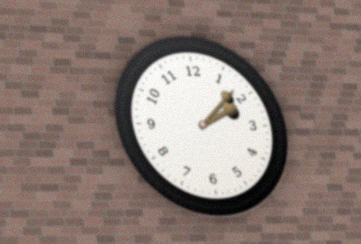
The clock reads 2,08
